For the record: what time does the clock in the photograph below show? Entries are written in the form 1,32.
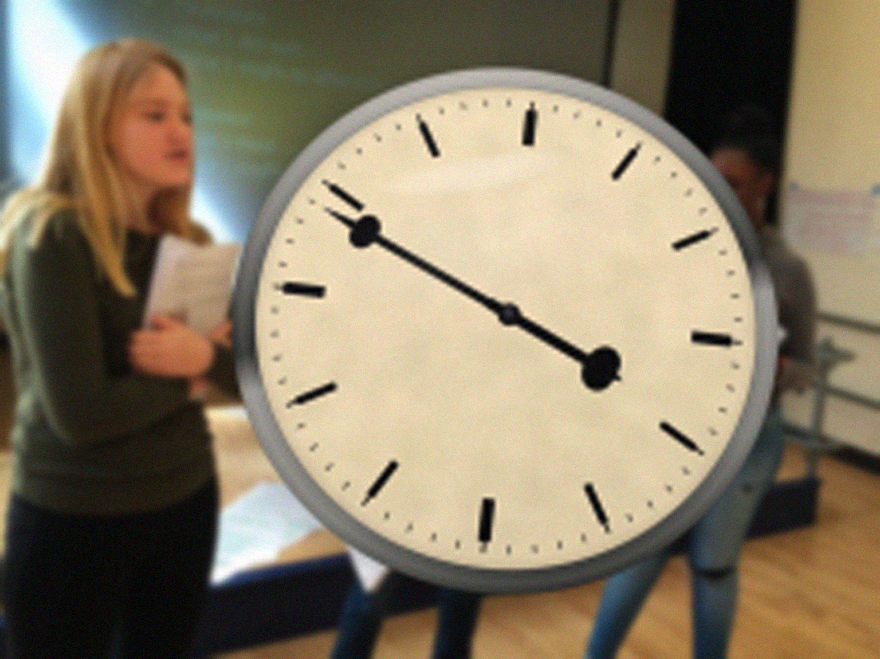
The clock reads 3,49
